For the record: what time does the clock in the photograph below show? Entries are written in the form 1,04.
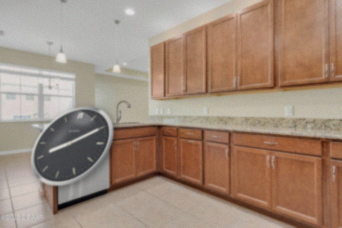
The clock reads 8,10
